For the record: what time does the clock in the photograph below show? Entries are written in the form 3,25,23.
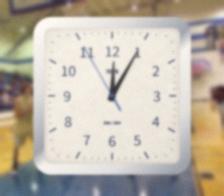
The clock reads 12,04,55
